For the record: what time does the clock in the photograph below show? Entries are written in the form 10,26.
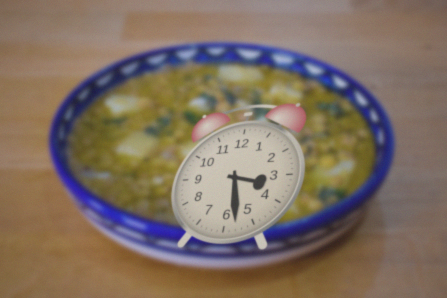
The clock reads 3,28
